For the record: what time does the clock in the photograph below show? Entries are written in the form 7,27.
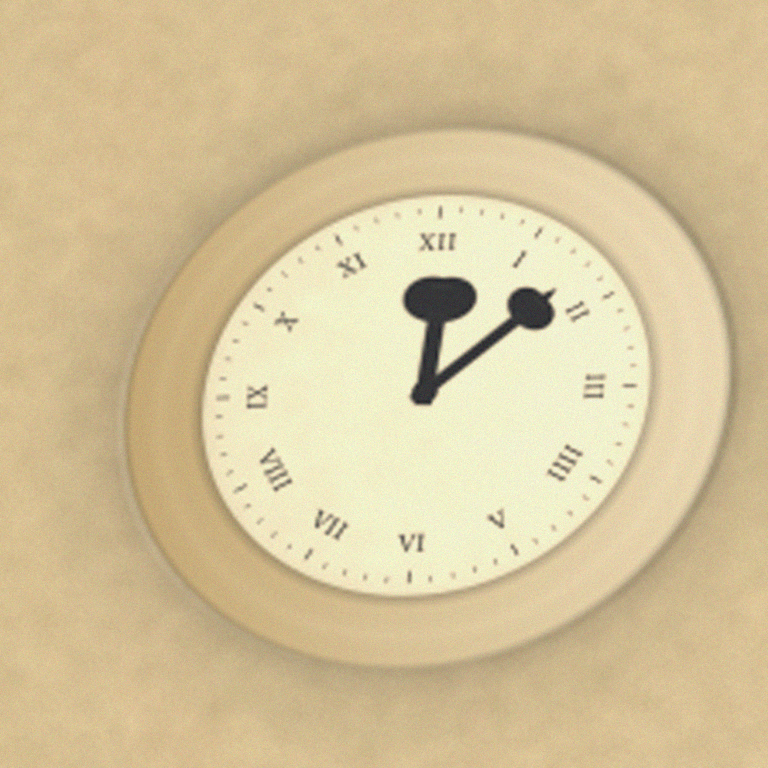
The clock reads 12,08
